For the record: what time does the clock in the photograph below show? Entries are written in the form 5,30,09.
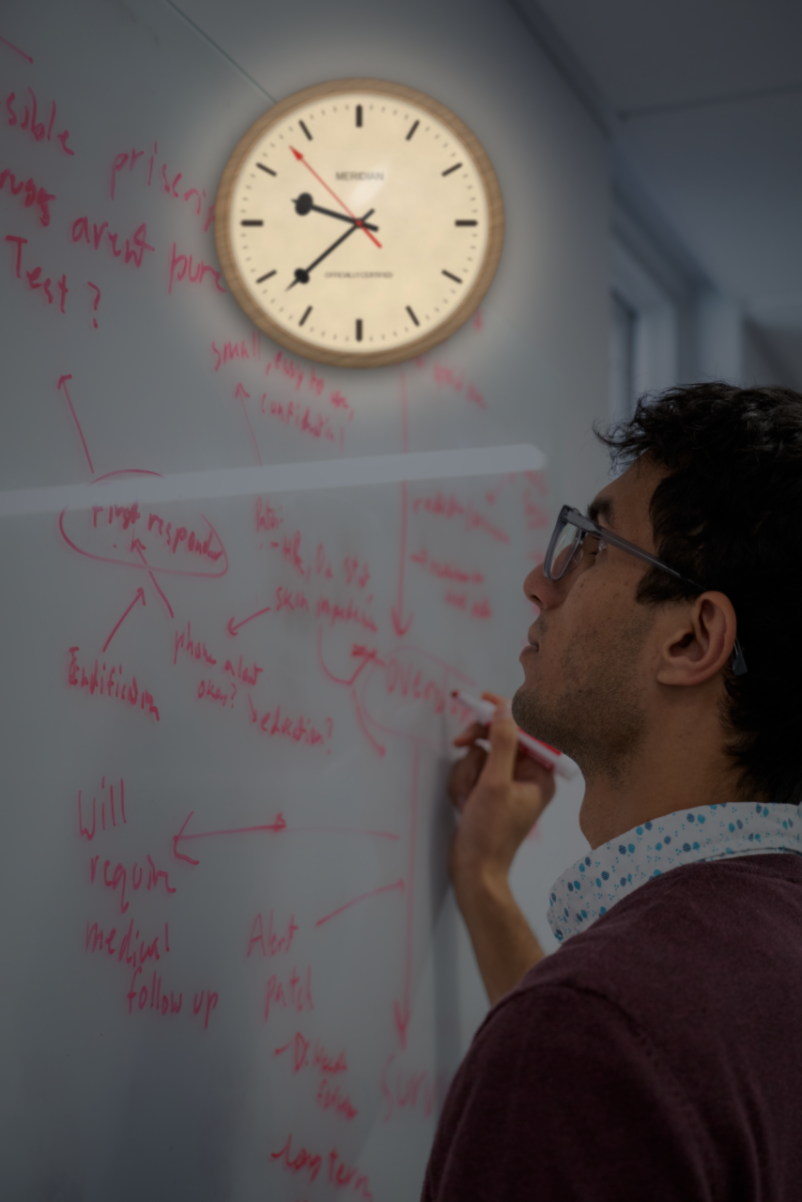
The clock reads 9,37,53
